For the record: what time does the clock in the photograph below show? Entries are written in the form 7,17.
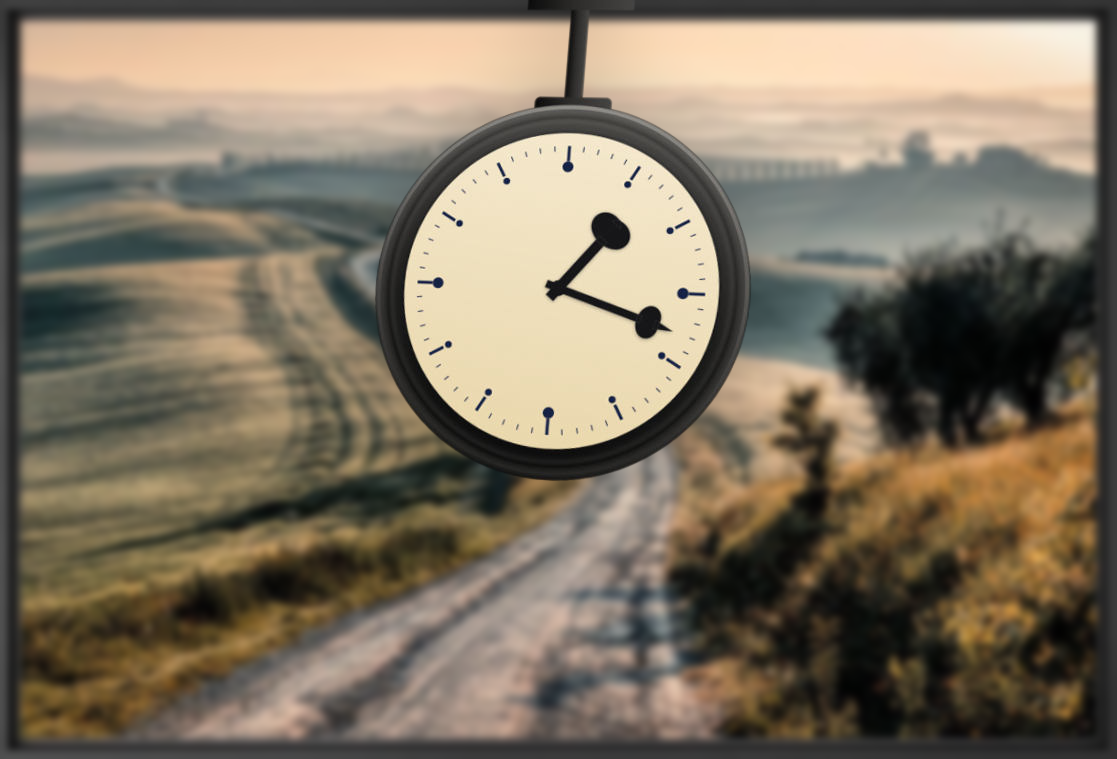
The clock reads 1,18
